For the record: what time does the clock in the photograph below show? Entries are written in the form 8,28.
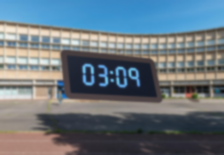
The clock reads 3,09
